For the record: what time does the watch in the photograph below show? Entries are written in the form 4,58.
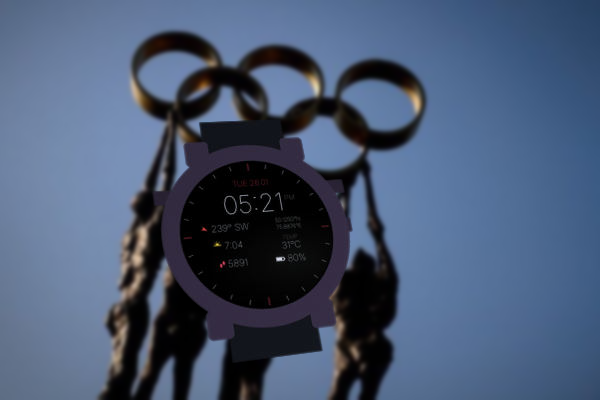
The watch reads 5,21
